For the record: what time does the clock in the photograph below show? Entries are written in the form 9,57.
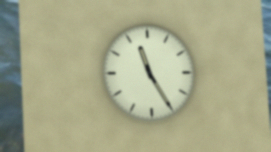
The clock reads 11,25
